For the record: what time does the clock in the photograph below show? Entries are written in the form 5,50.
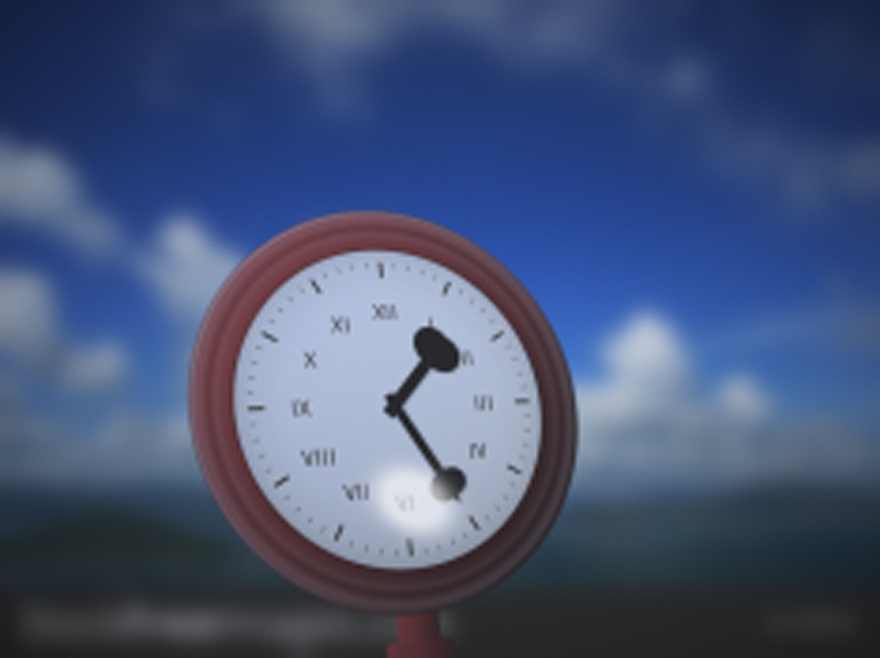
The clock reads 1,25
